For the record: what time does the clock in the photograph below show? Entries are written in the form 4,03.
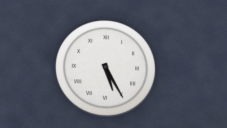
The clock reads 5,25
